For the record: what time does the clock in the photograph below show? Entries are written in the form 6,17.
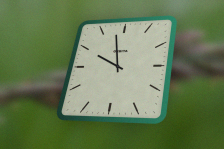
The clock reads 9,58
